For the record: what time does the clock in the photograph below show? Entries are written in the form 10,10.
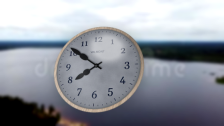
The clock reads 7,51
